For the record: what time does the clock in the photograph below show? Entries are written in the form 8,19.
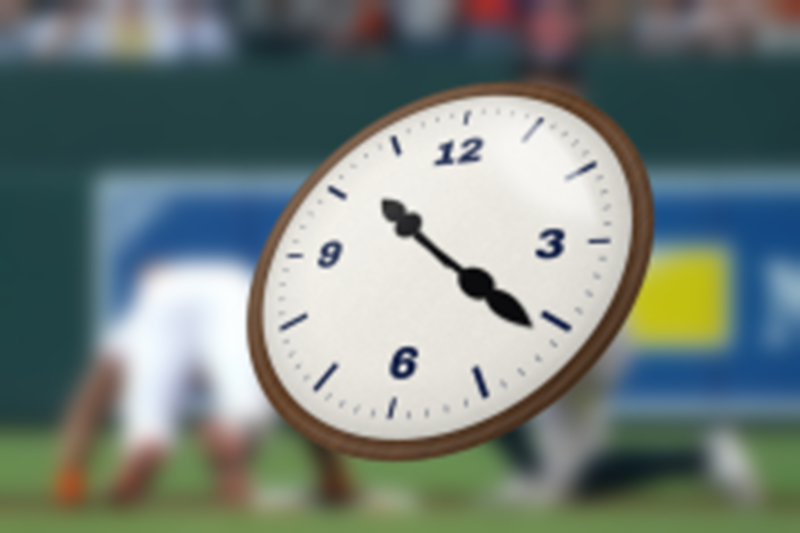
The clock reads 10,21
